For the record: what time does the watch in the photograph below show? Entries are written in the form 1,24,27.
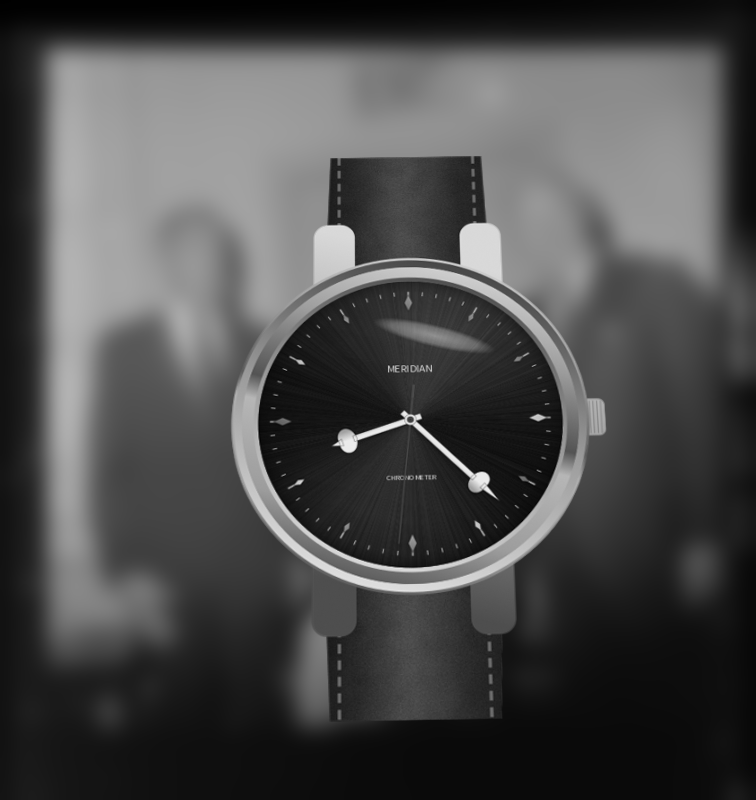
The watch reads 8,22,31
